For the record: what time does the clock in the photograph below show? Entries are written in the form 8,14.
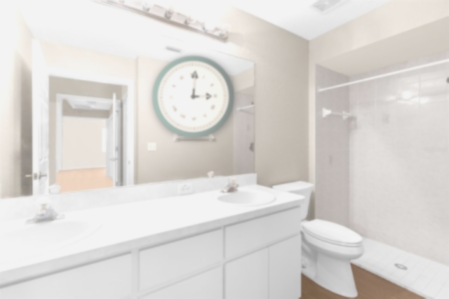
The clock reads 3,01
